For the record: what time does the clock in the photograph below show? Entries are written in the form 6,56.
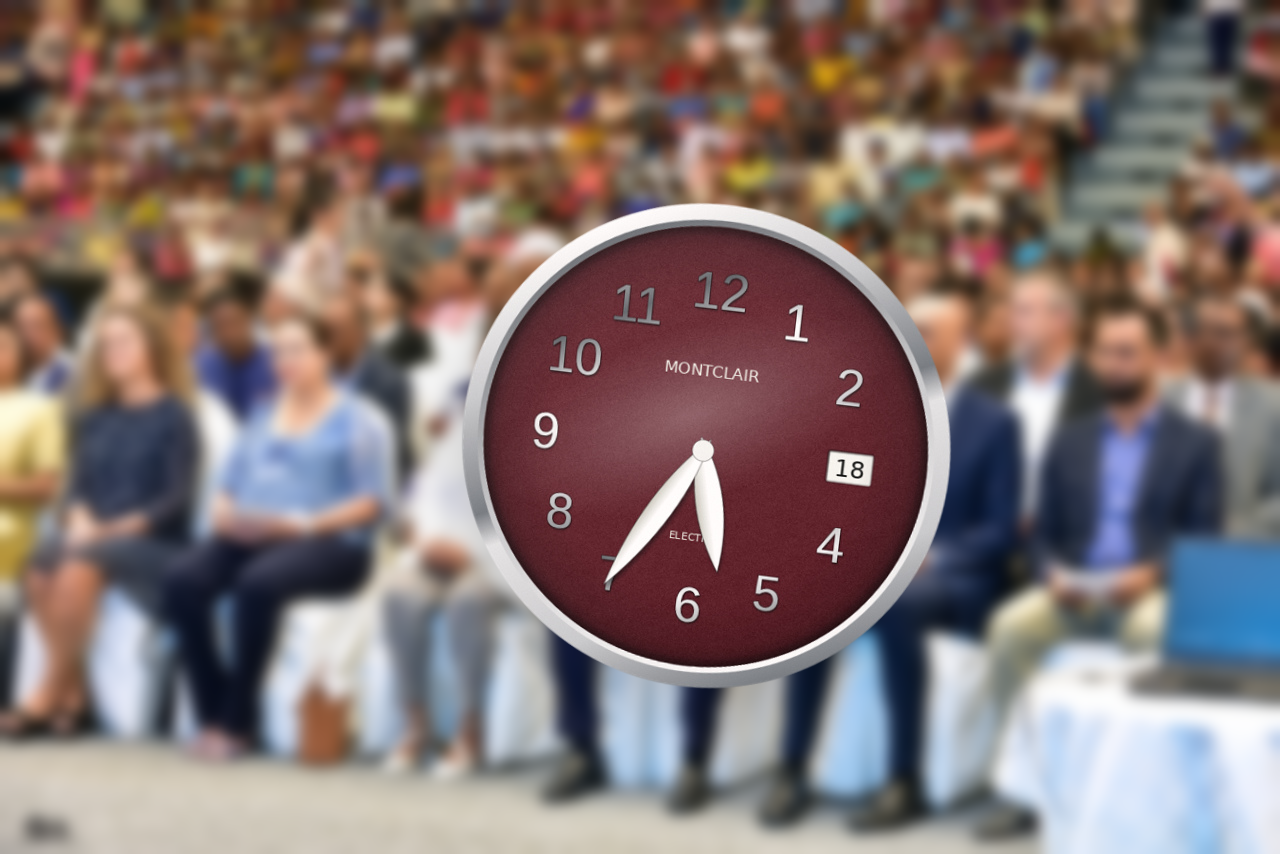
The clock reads 5,35
